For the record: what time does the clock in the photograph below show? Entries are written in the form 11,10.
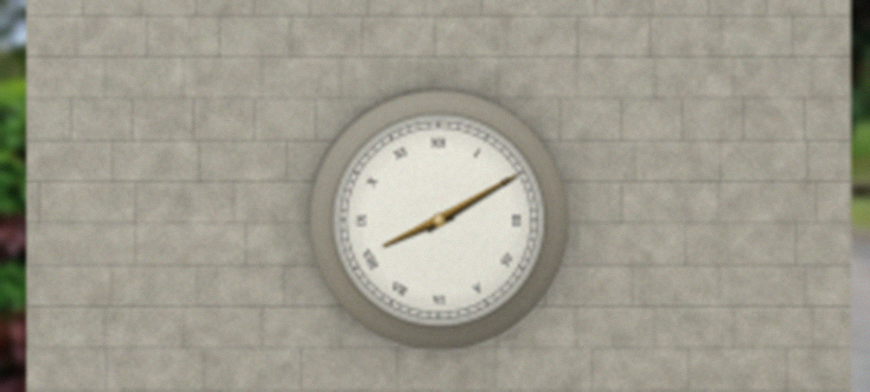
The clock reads 8,10
